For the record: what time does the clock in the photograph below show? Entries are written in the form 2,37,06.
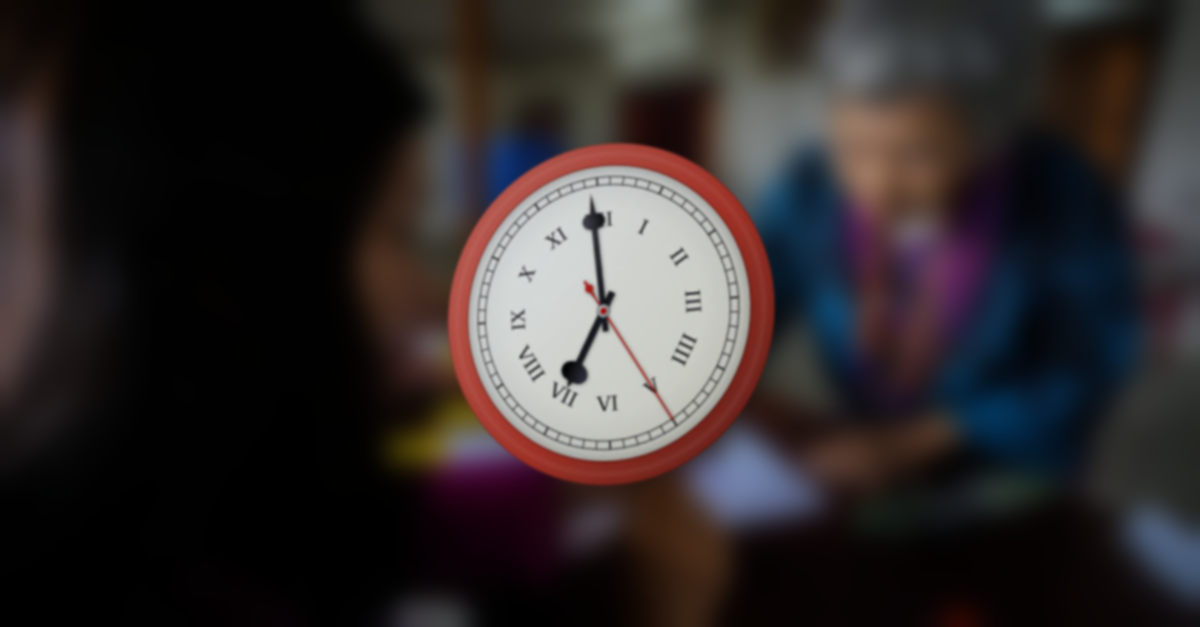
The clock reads 6,59,25
